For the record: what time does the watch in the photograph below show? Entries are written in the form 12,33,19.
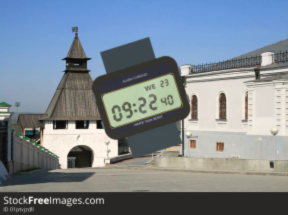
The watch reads 9,22,40
